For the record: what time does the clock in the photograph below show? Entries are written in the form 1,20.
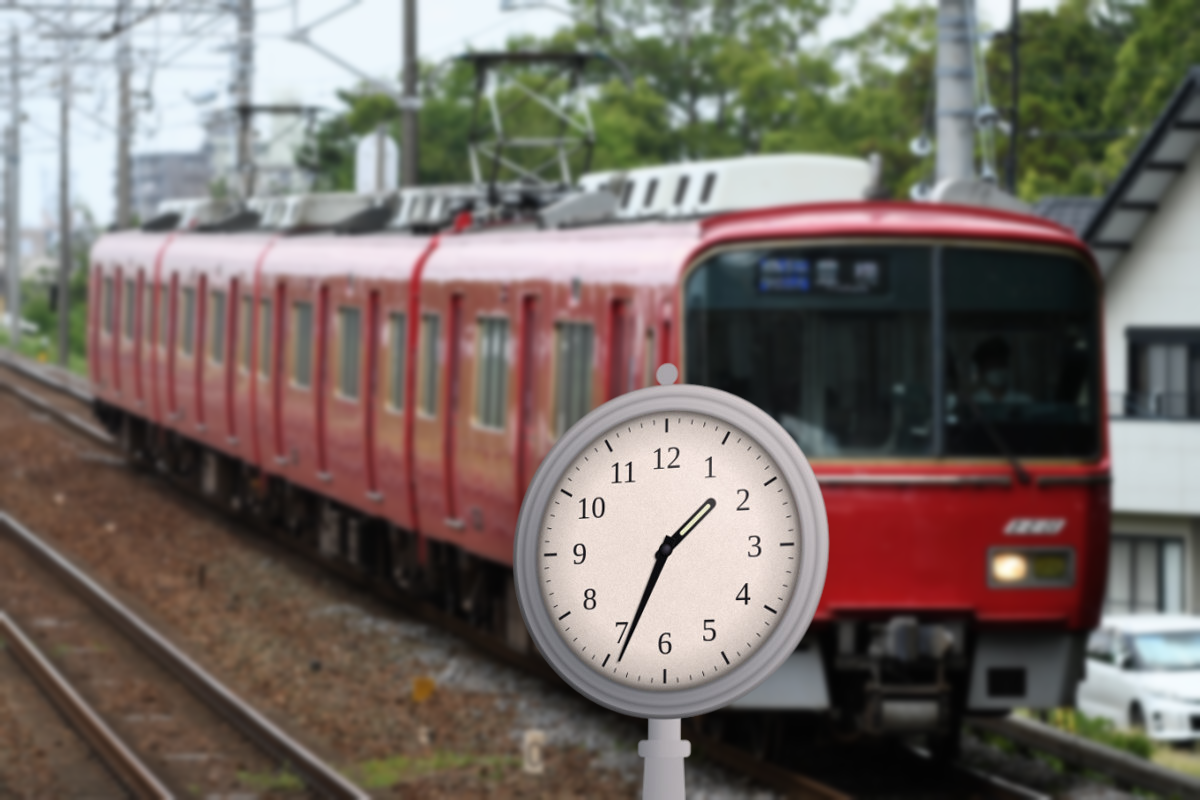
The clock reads 1,34
